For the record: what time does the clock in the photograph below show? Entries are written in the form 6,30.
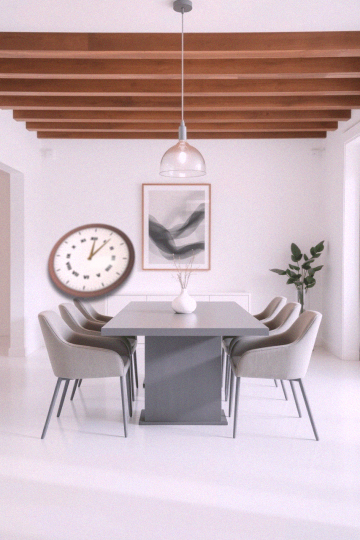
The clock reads 12,06
